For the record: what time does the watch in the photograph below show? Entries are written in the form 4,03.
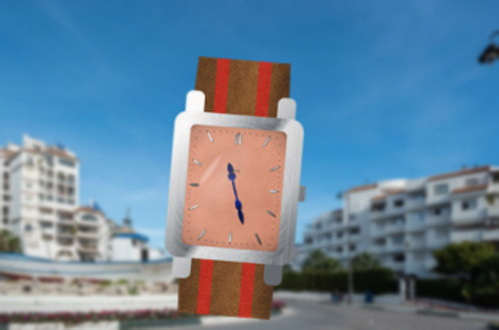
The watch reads 11,27
